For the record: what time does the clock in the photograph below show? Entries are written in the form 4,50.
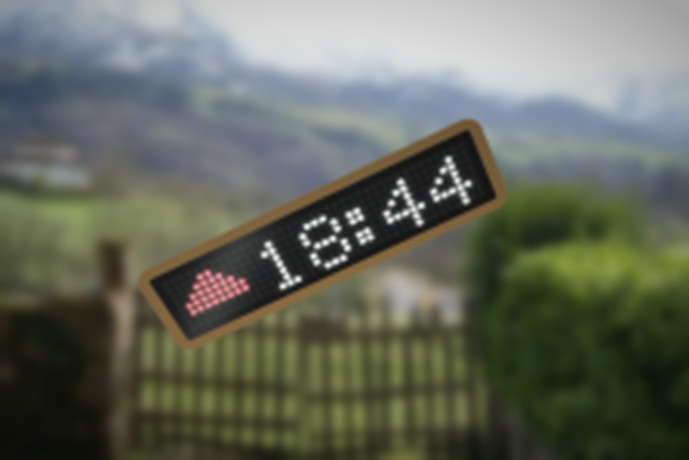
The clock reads 18,44
